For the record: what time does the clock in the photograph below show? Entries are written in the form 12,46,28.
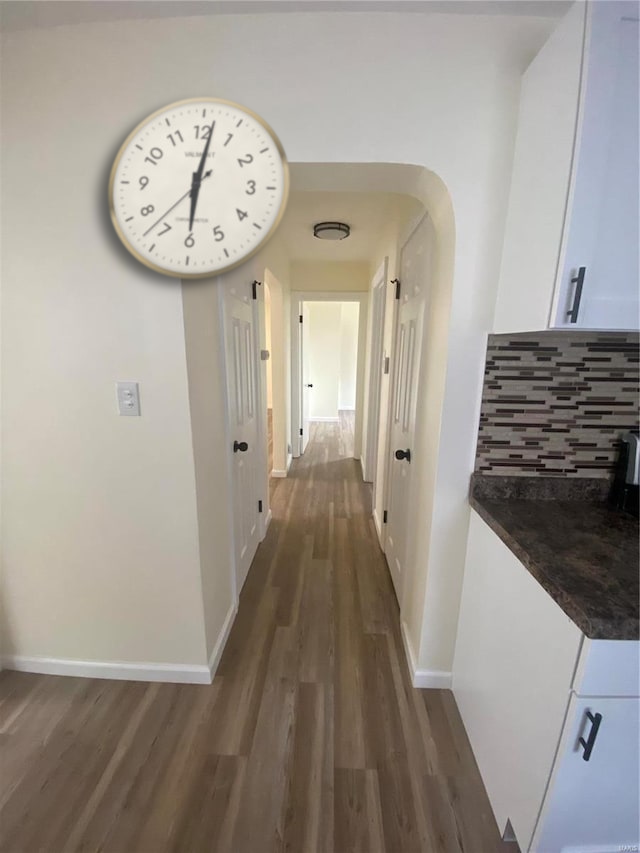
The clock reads 6,01,37
